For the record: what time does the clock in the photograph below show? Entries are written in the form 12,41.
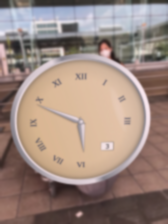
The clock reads 5,49
